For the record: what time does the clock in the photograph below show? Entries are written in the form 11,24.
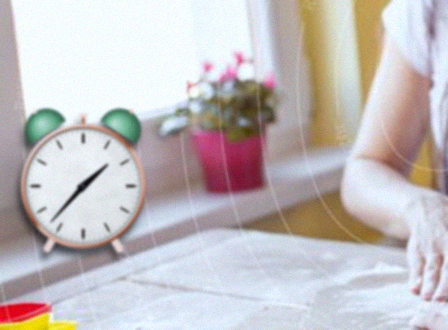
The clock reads 1,37
